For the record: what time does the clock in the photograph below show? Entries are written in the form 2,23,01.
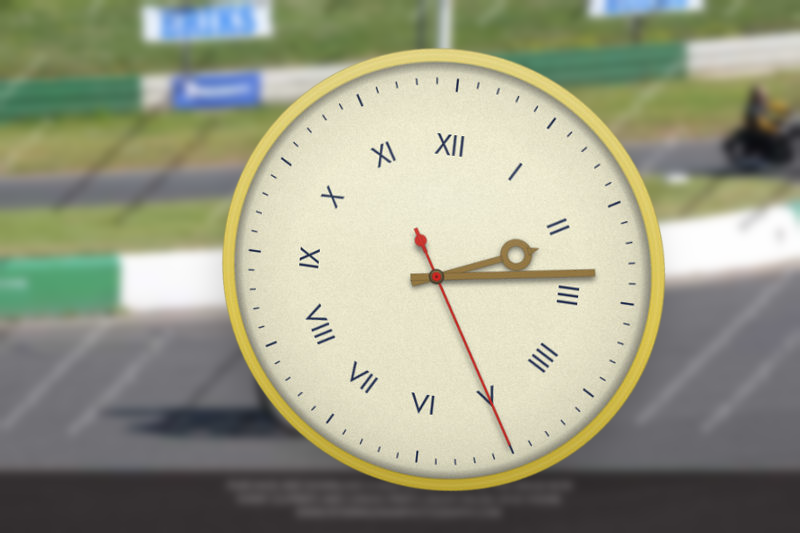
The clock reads 2,13,25
